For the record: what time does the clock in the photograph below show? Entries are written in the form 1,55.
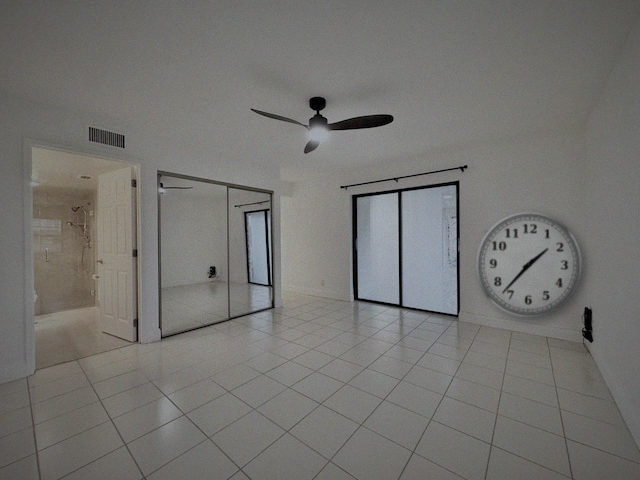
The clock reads 1,37
